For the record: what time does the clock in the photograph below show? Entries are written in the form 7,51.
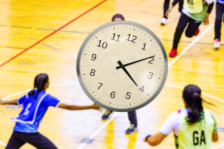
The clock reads 4,09
